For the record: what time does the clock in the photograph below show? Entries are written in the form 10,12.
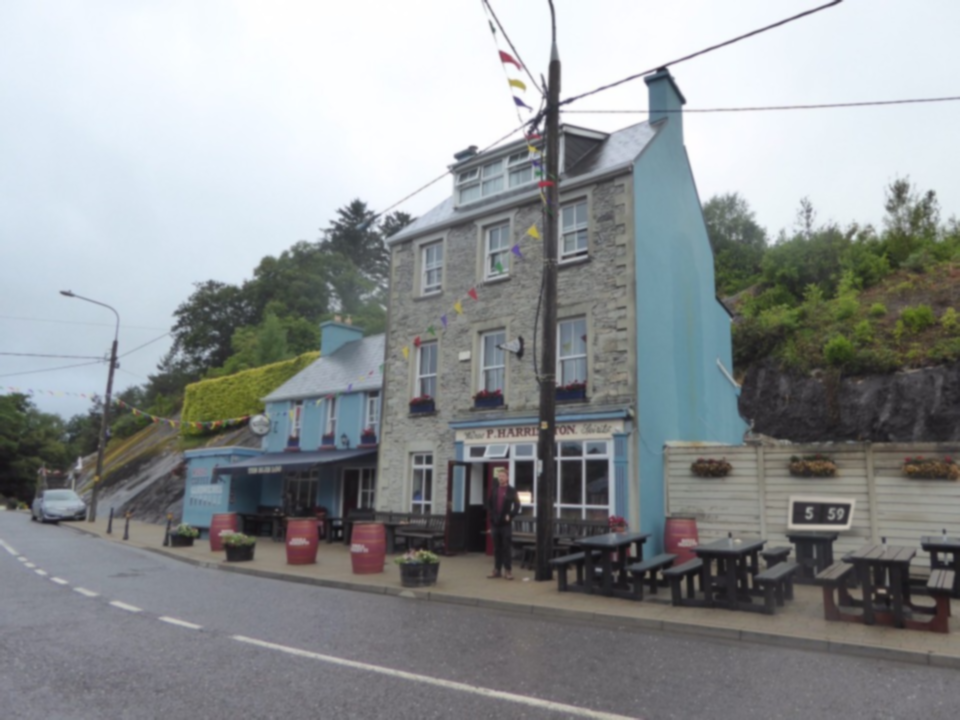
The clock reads 5,59
